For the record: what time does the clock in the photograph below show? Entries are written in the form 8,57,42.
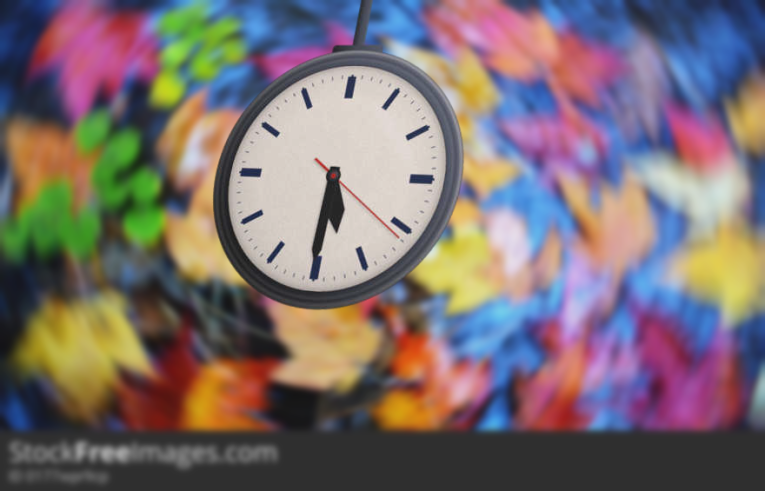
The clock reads 5,30,21
